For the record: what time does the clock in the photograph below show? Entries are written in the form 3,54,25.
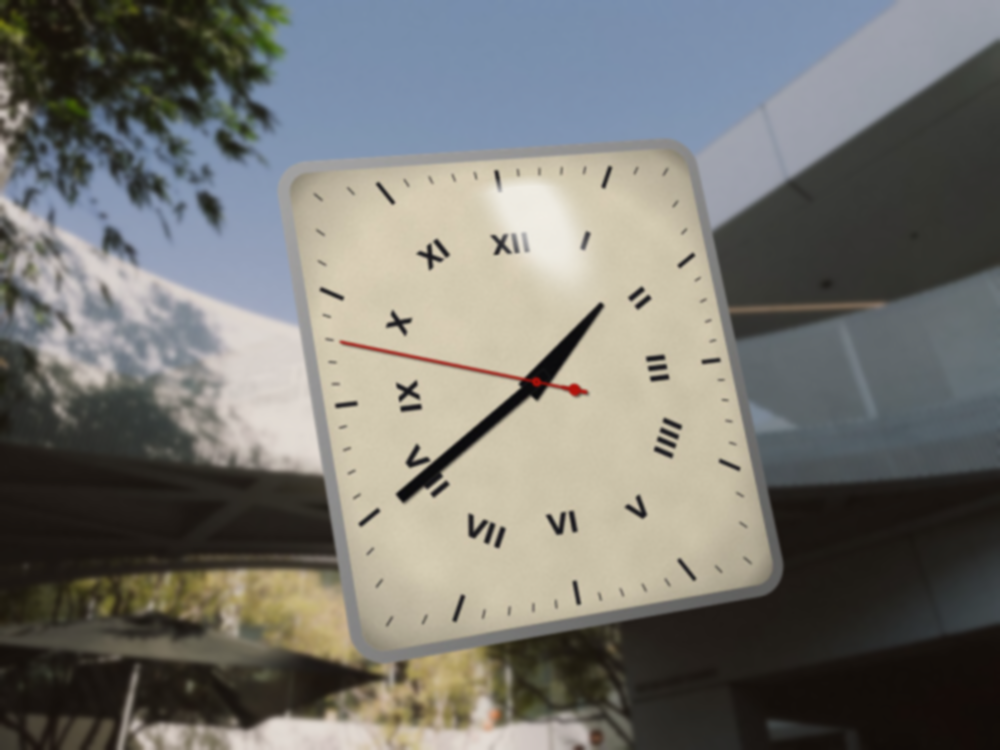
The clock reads 1,39,48
